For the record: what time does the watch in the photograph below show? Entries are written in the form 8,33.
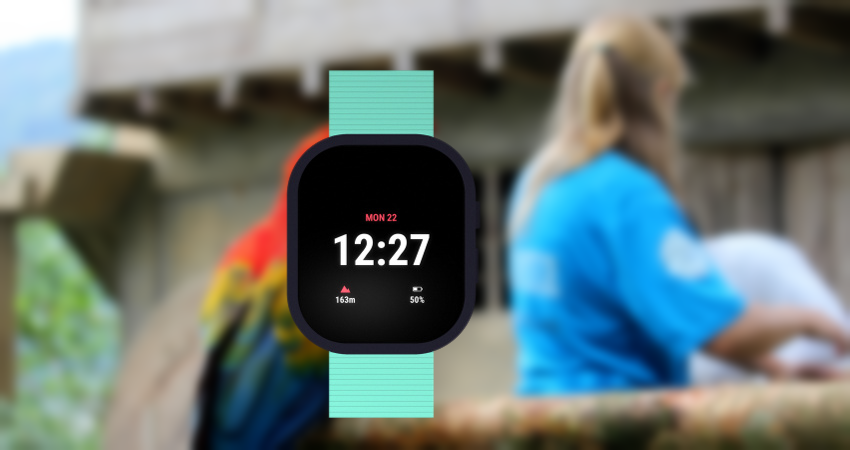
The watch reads 12,27
